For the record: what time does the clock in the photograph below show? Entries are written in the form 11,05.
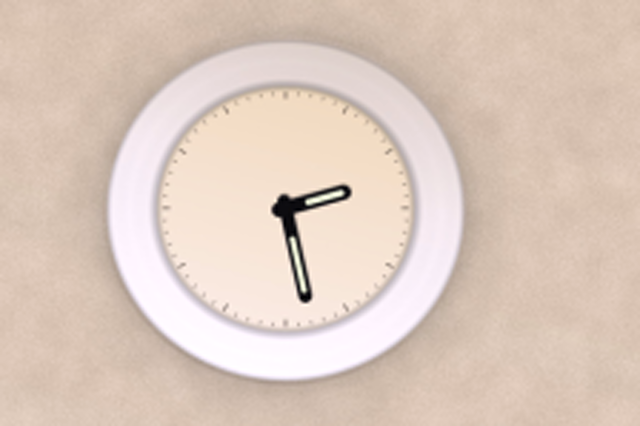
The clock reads 2,28
